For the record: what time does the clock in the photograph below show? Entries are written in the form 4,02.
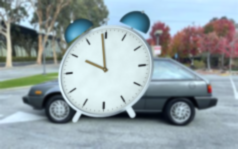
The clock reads 9,59
